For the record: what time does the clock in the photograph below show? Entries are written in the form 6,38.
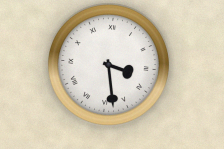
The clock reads 3,28
